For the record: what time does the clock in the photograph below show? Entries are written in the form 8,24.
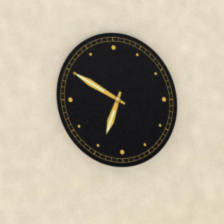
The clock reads 6,50
